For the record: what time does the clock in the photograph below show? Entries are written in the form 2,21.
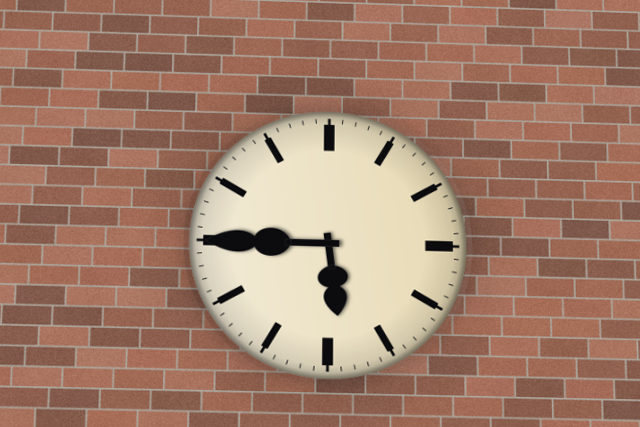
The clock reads 5,45
